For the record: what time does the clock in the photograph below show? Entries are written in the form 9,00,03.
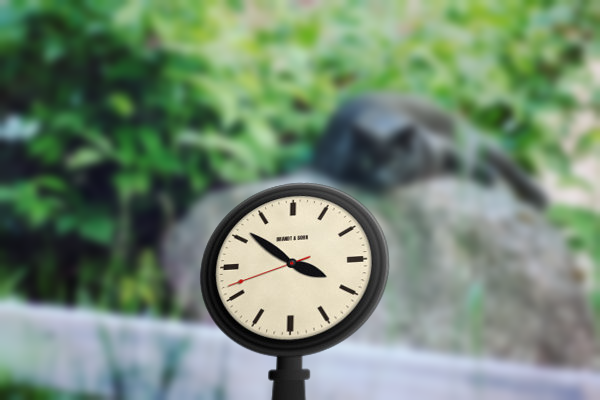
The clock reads 3,51,42
